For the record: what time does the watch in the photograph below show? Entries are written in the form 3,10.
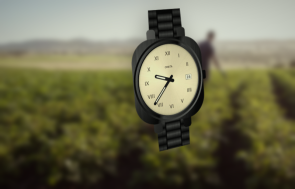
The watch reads 9,37
